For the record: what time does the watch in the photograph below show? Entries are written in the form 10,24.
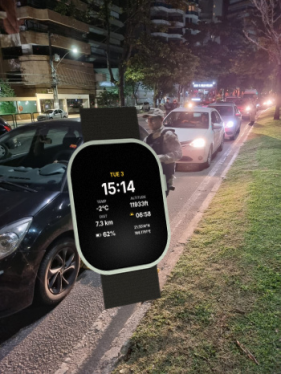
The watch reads 15,14
